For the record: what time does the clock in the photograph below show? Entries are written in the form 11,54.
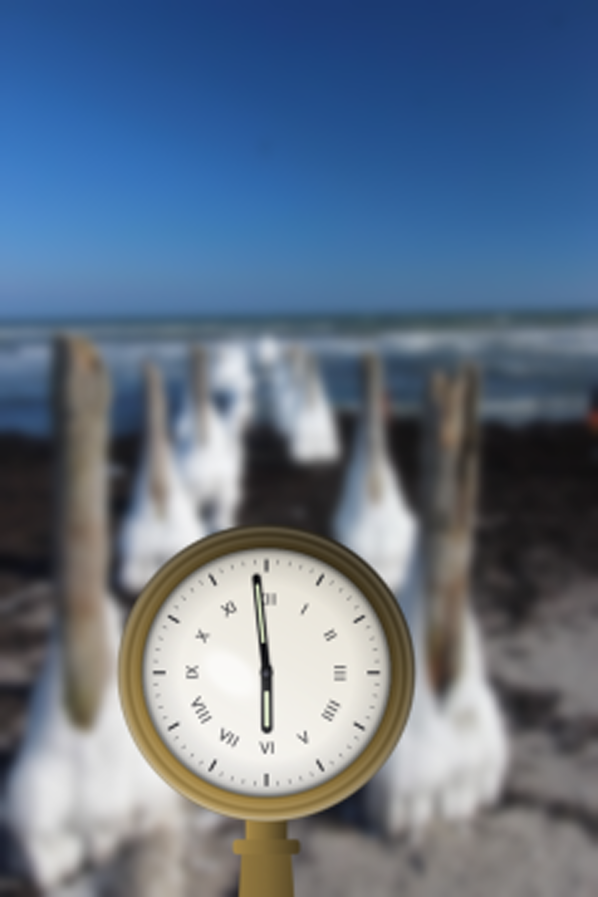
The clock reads 5,59
